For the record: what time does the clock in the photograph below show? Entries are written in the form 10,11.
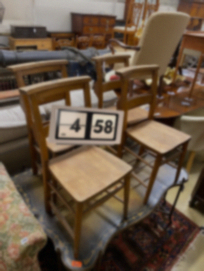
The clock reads 4,58
